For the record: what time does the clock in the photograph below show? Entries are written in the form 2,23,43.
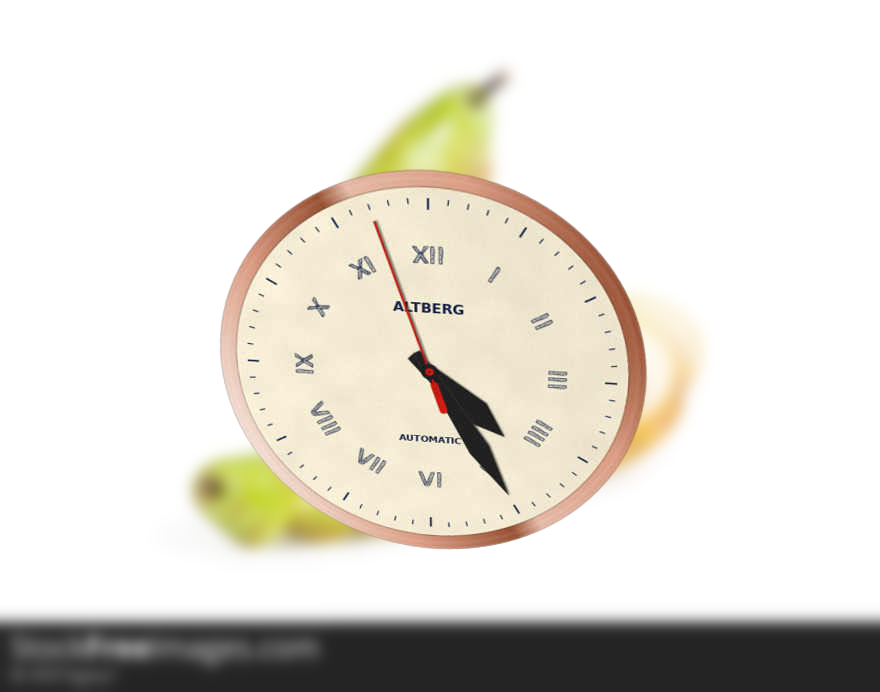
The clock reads 4,24,57
